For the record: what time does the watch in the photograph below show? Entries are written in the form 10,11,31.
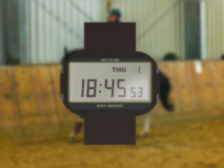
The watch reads 18,45,53
